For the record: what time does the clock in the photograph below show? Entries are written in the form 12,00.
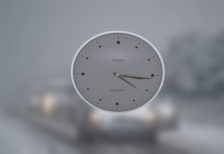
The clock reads 4,16
